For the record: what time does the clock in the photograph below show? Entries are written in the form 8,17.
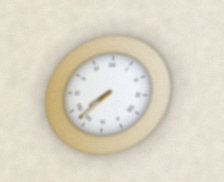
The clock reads 7,37
